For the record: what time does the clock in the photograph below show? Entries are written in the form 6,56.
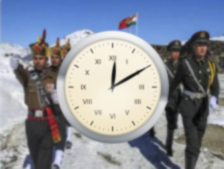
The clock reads 12,10
